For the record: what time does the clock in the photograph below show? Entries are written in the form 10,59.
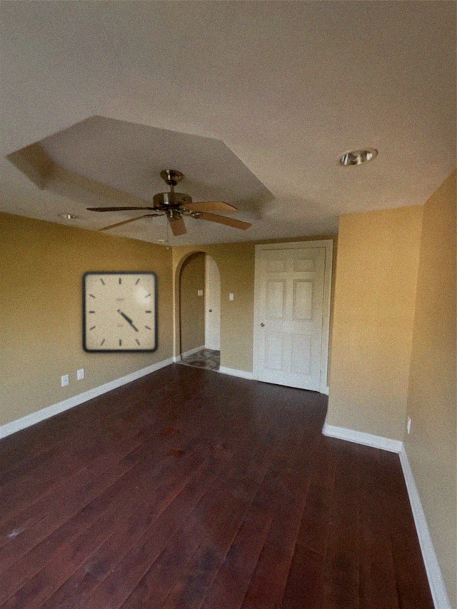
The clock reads 4,23
